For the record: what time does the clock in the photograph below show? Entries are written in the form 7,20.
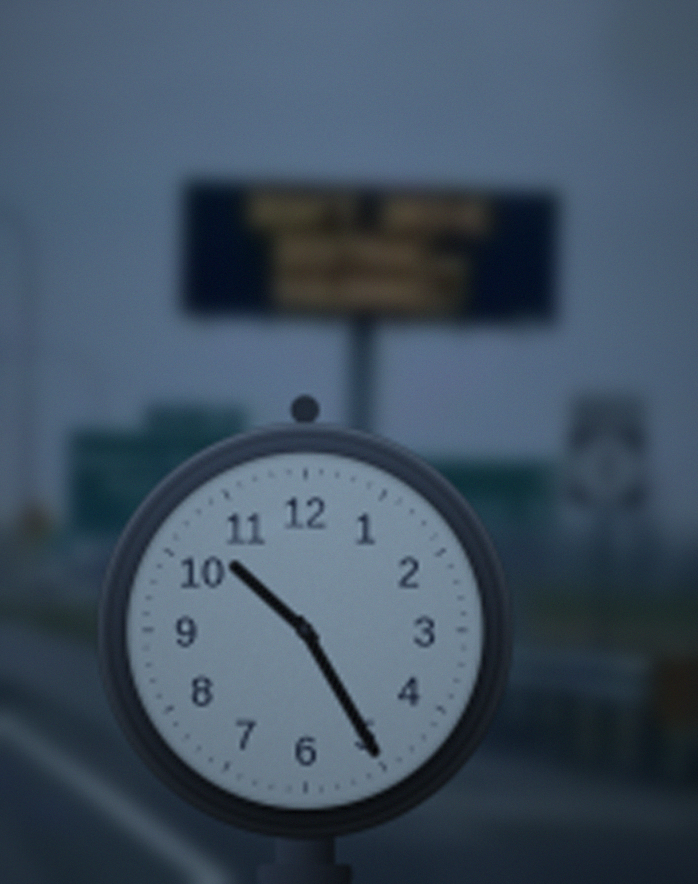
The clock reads 10,25
